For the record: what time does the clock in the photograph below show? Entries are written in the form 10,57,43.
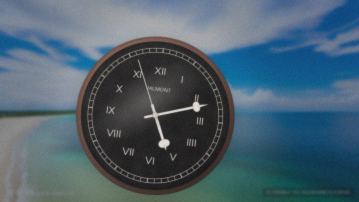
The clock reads 5,11,56
